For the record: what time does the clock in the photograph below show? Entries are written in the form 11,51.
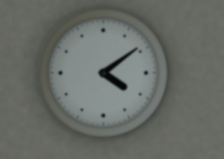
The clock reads 4,09
